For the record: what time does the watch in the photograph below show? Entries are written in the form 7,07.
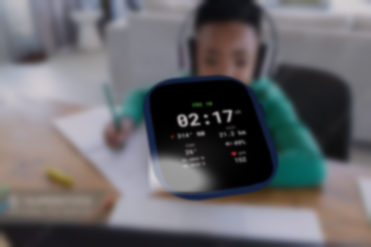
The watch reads 2,17
